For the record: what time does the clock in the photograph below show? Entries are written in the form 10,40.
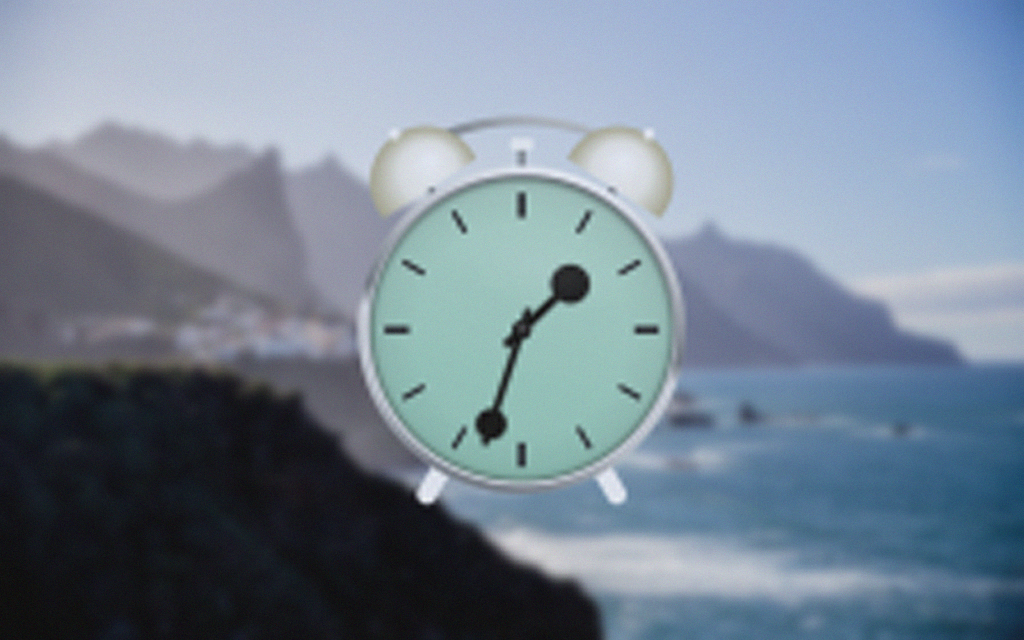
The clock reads 1,33
